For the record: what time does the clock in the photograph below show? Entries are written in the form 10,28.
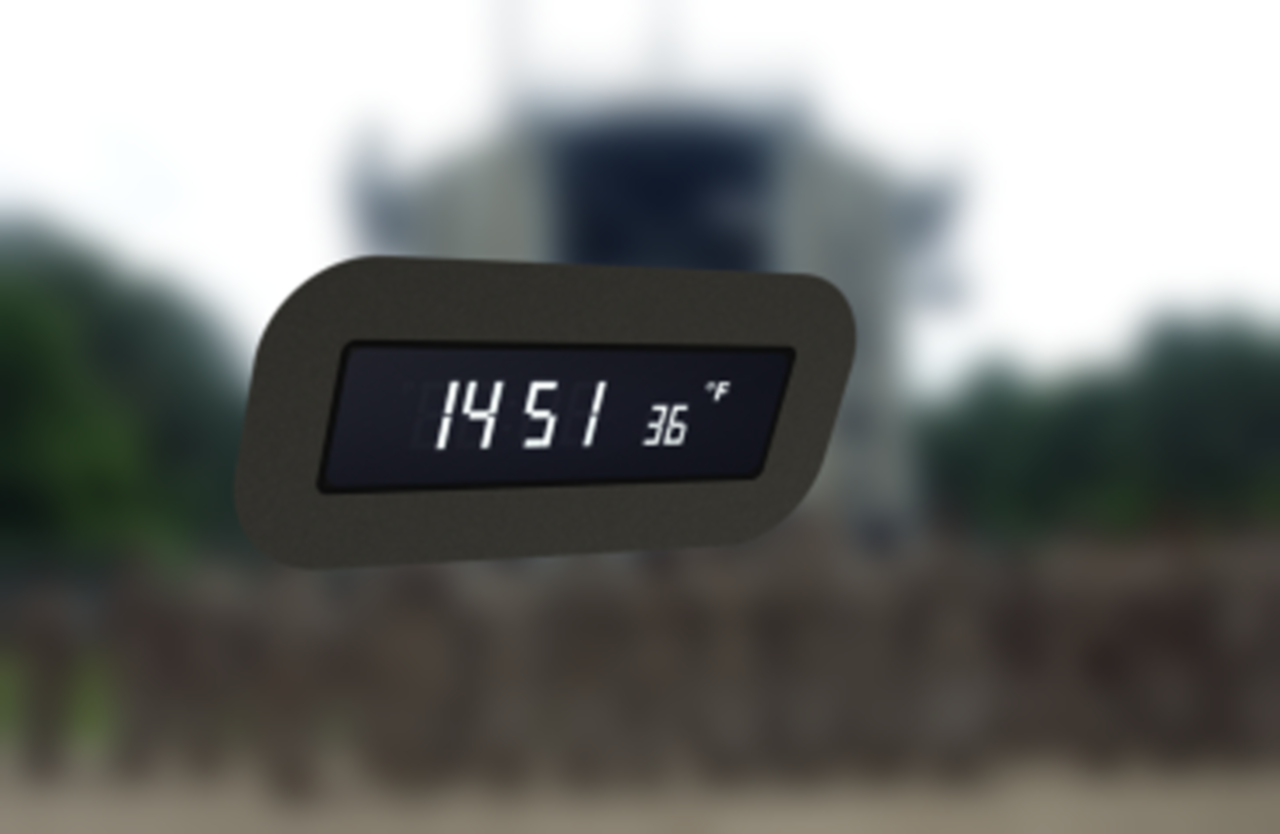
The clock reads 14,51
